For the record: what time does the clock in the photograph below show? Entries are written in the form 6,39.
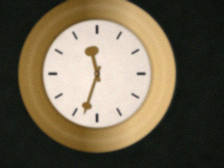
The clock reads 11,33
